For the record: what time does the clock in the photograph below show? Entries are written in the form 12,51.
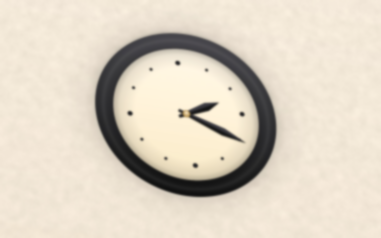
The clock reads 2,20
